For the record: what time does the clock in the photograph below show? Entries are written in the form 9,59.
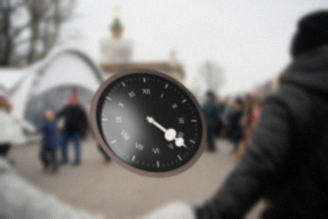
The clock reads 4,22
